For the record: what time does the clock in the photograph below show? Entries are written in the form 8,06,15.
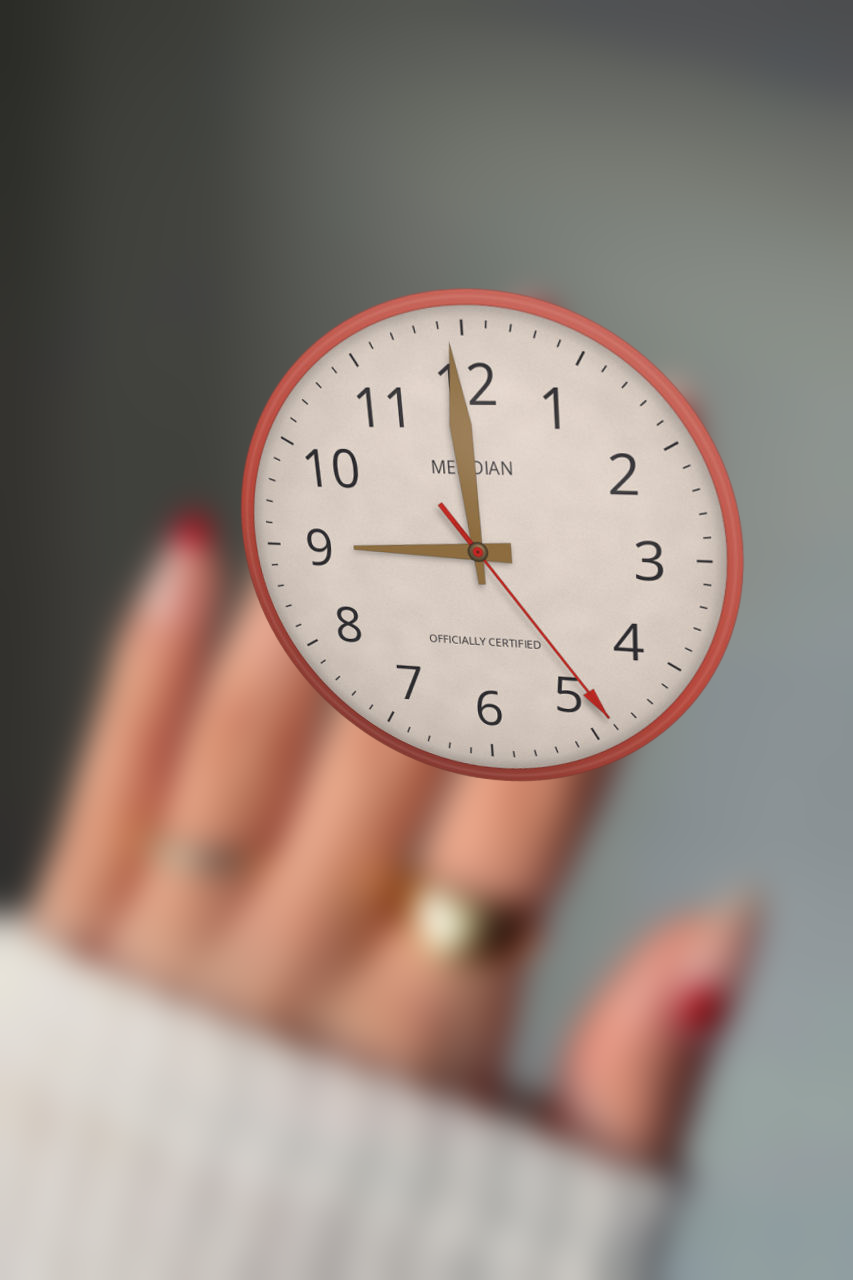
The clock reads 8,59,24
